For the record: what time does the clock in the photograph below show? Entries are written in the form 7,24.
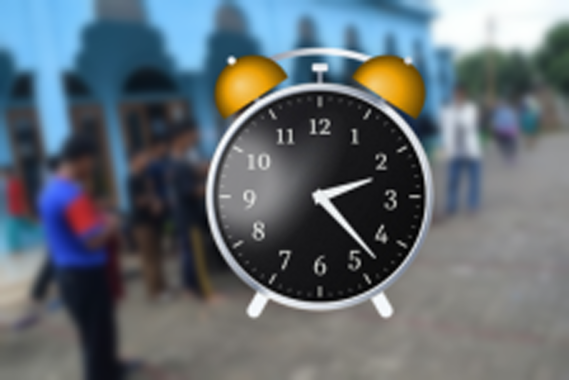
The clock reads 2,23
